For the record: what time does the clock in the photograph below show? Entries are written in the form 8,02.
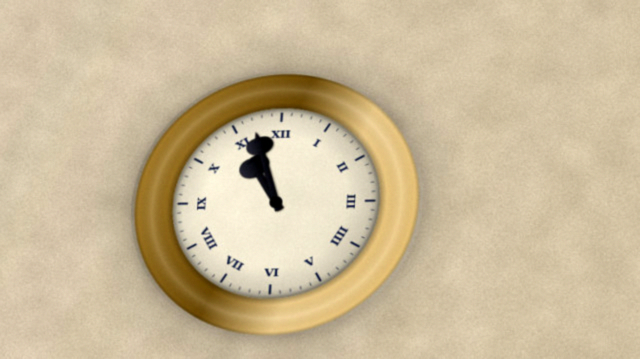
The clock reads 10,57
